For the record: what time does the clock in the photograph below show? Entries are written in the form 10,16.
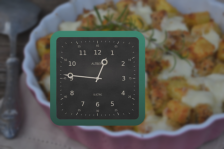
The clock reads 12,46
